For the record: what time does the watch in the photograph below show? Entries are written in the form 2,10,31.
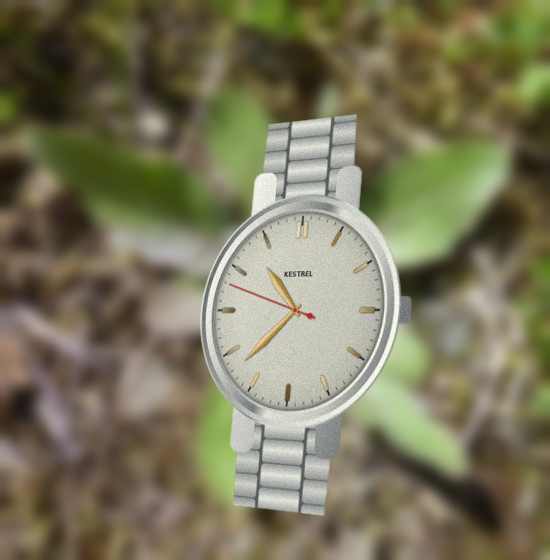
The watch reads 10,37,48
